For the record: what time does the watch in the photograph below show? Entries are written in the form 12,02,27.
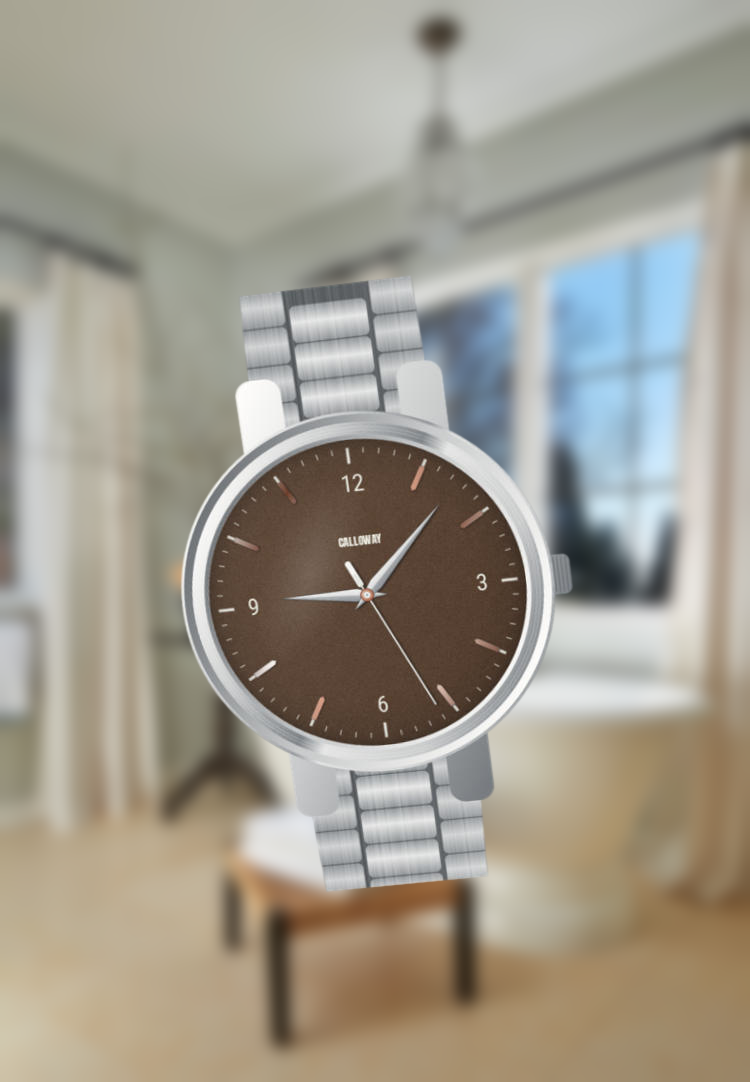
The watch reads 9,07,26
